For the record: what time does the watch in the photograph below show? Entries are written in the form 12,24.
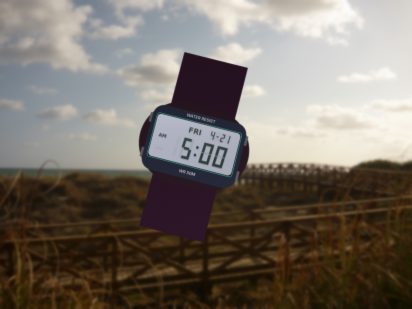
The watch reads 5,00
